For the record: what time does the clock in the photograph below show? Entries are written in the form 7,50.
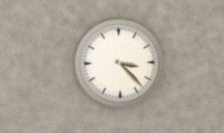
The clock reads 3,23
